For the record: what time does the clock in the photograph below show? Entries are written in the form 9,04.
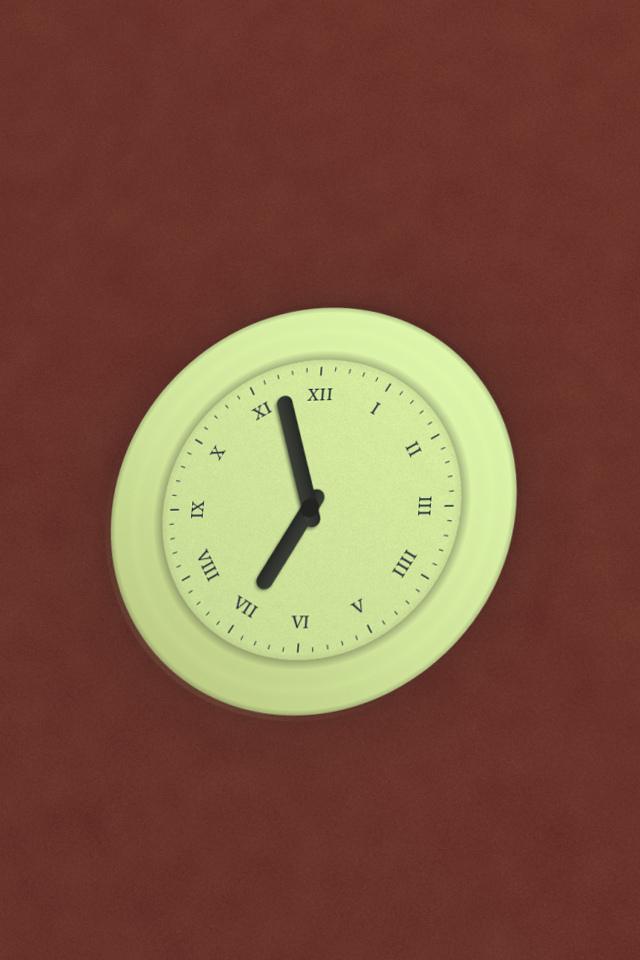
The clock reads 6,57
